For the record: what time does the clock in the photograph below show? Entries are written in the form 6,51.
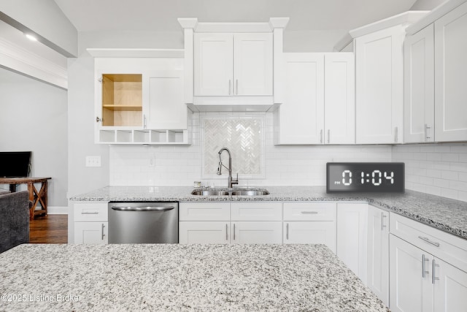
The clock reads 1,04
